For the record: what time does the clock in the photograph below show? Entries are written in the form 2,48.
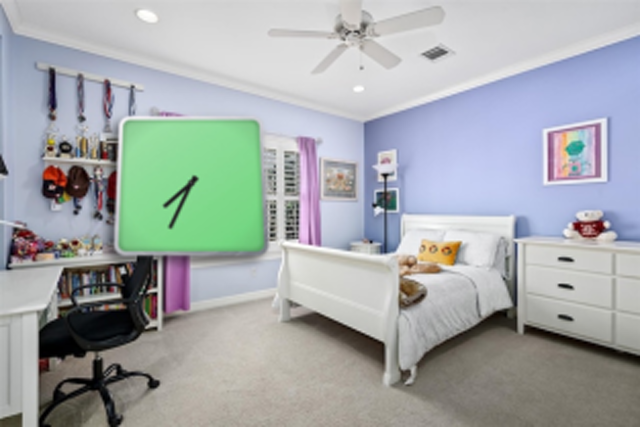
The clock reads 7,34
